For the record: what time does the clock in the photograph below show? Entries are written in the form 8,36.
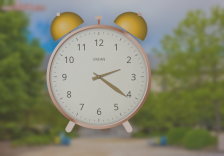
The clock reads 2,21
